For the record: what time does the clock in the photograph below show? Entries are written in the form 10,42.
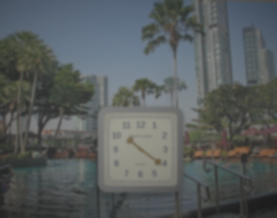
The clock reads 10,21
